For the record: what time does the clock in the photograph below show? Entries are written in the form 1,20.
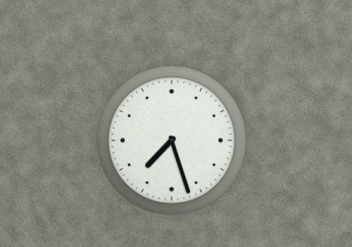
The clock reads 7,27
